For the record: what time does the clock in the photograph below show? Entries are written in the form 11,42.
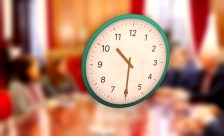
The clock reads 10,30
